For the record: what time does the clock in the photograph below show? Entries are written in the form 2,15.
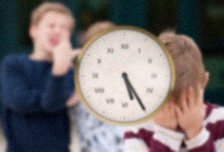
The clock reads 5,25
